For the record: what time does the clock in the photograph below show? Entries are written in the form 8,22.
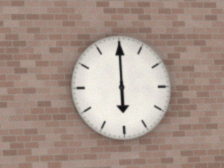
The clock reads 6,00
